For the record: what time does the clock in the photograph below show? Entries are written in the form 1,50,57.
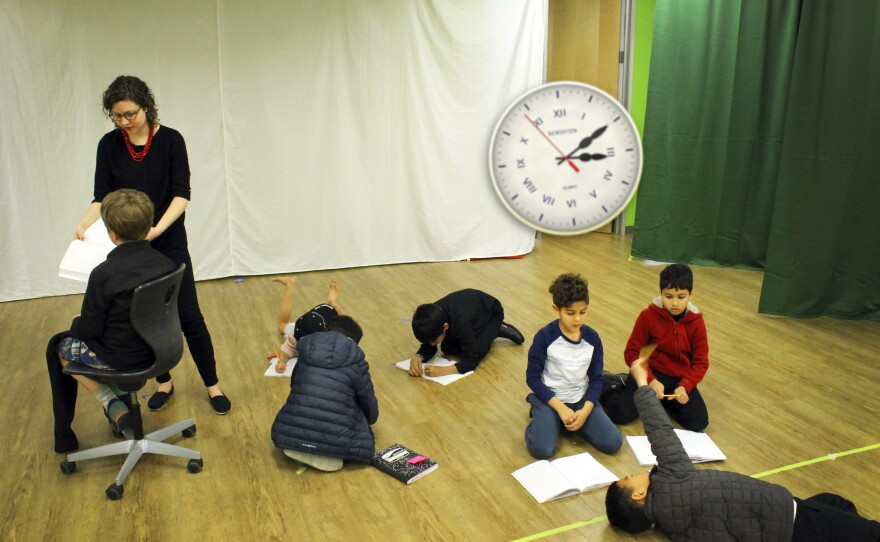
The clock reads 3,09,54
